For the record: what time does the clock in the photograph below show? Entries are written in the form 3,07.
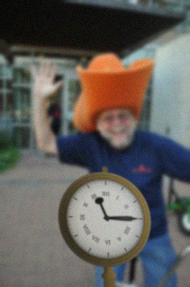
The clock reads 11,15
